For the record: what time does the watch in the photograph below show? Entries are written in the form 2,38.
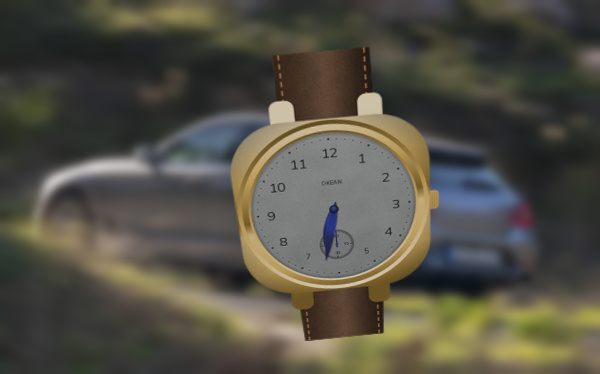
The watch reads 6,32
